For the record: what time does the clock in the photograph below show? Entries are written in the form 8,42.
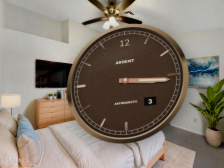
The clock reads 3,16
